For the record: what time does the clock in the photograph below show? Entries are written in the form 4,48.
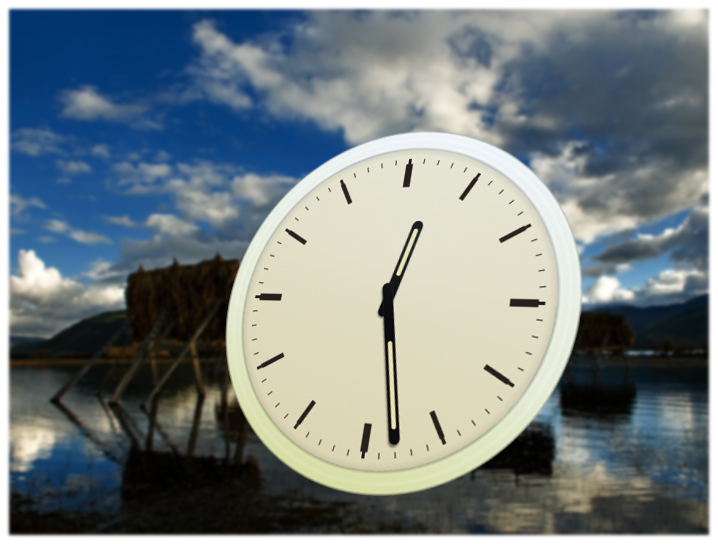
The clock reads 12,28
